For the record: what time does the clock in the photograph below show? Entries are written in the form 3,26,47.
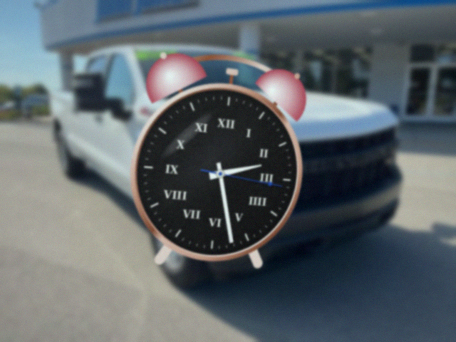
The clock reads 2,27,16
